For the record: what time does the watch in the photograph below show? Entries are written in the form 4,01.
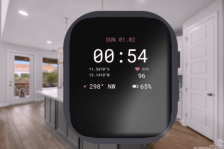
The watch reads 0,54
